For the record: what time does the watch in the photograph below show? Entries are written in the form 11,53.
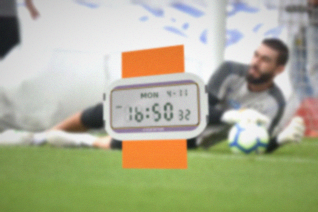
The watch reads 16,50
